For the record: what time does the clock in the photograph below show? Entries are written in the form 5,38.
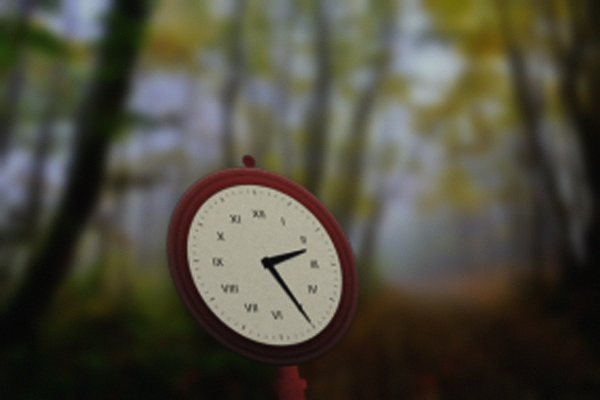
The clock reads 2,25
